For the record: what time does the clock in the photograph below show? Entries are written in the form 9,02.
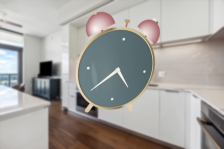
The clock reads 4,38
